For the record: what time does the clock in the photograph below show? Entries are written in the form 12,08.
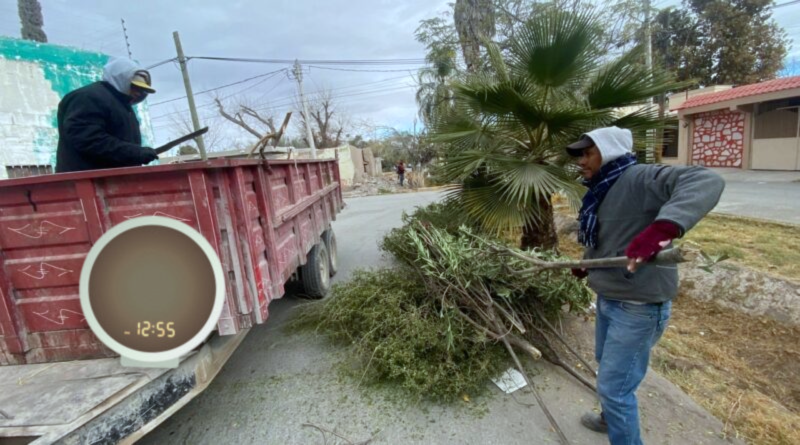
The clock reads 12,55
